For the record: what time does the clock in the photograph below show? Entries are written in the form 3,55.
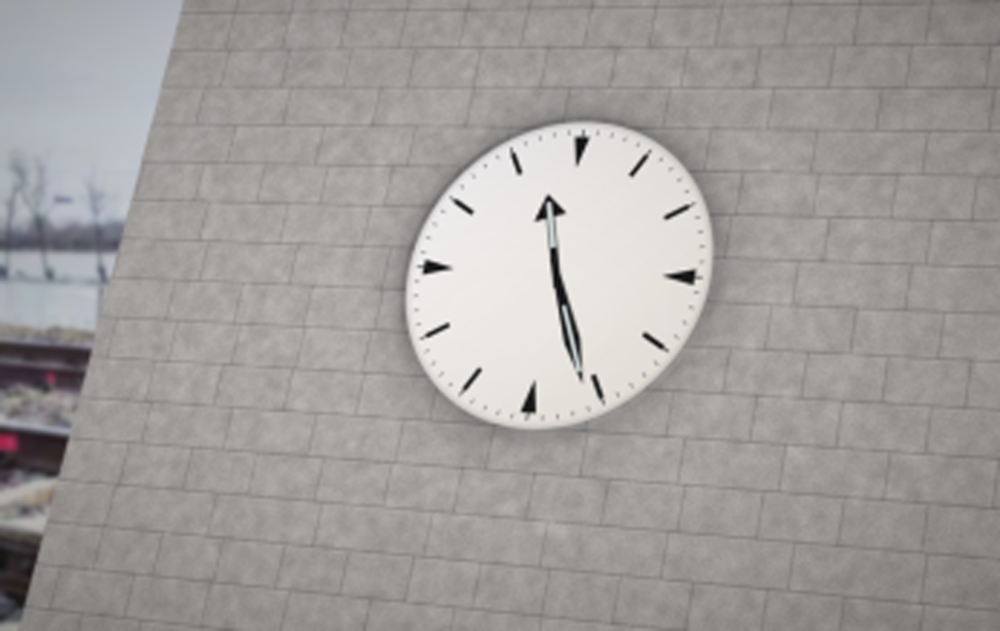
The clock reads 11,26
